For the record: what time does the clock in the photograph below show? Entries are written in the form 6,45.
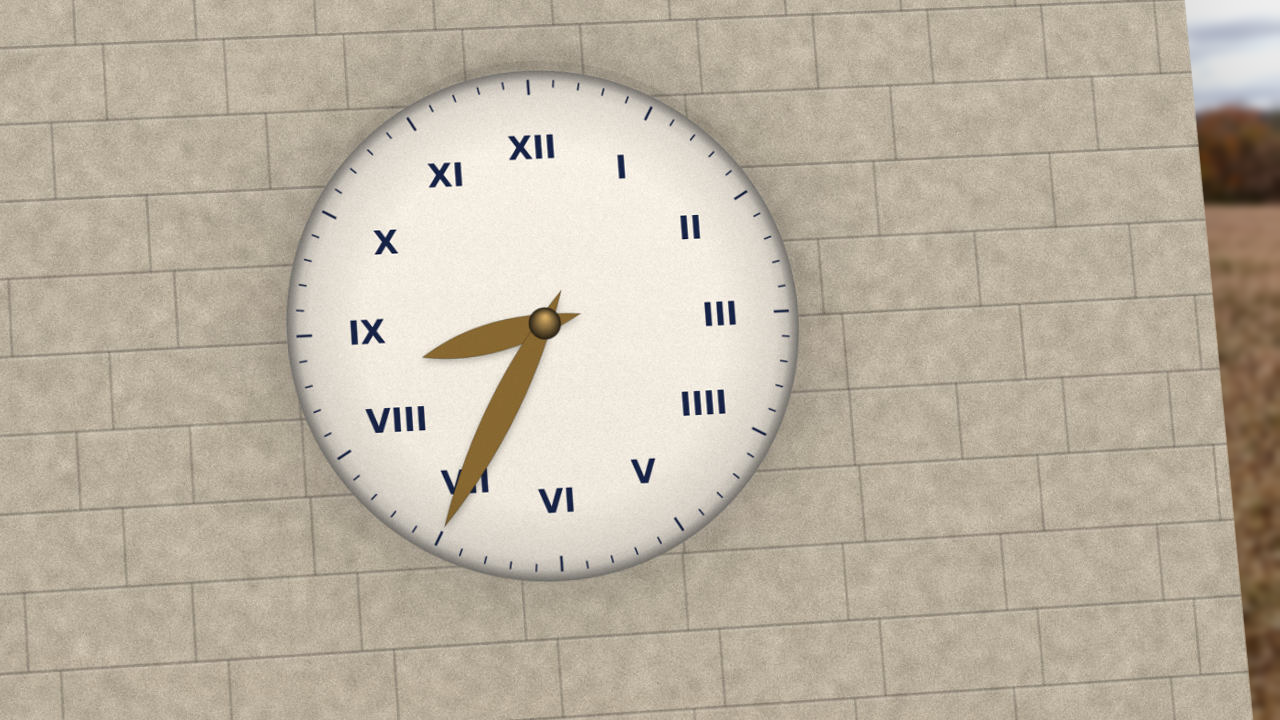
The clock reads 8,35
